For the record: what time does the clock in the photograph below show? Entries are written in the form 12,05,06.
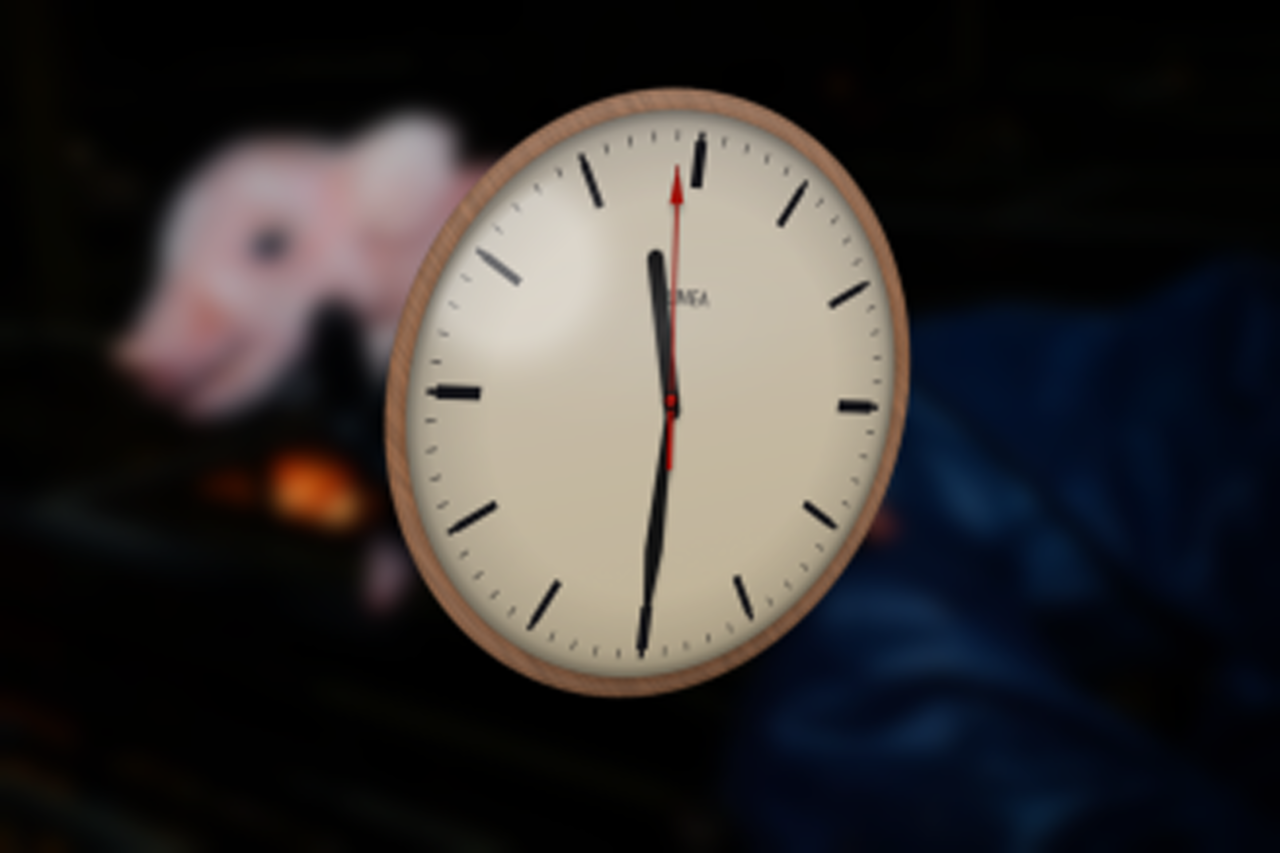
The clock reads 11,29,59
